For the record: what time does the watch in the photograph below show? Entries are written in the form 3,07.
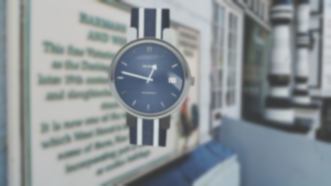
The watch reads 12,47
